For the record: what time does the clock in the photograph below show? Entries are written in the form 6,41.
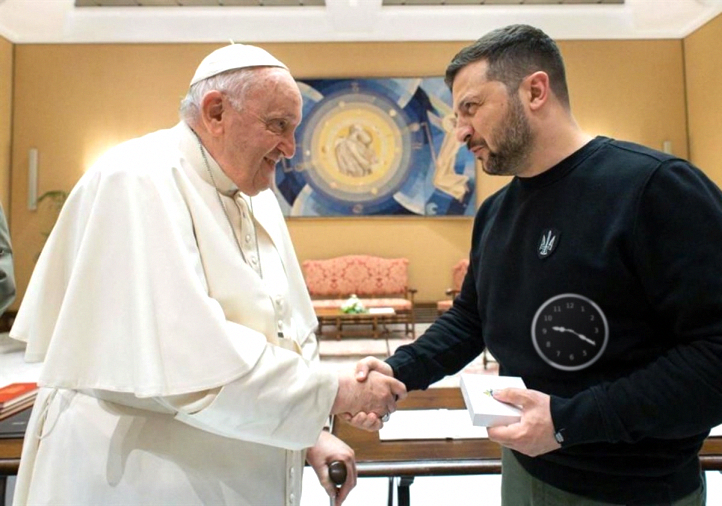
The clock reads 9,20
